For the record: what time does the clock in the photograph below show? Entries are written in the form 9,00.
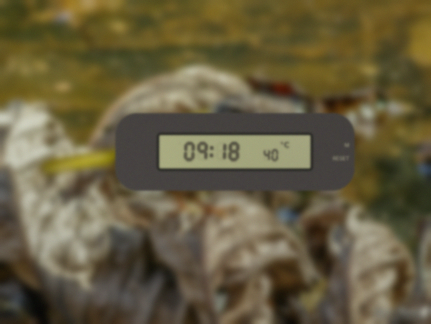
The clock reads 9,18
